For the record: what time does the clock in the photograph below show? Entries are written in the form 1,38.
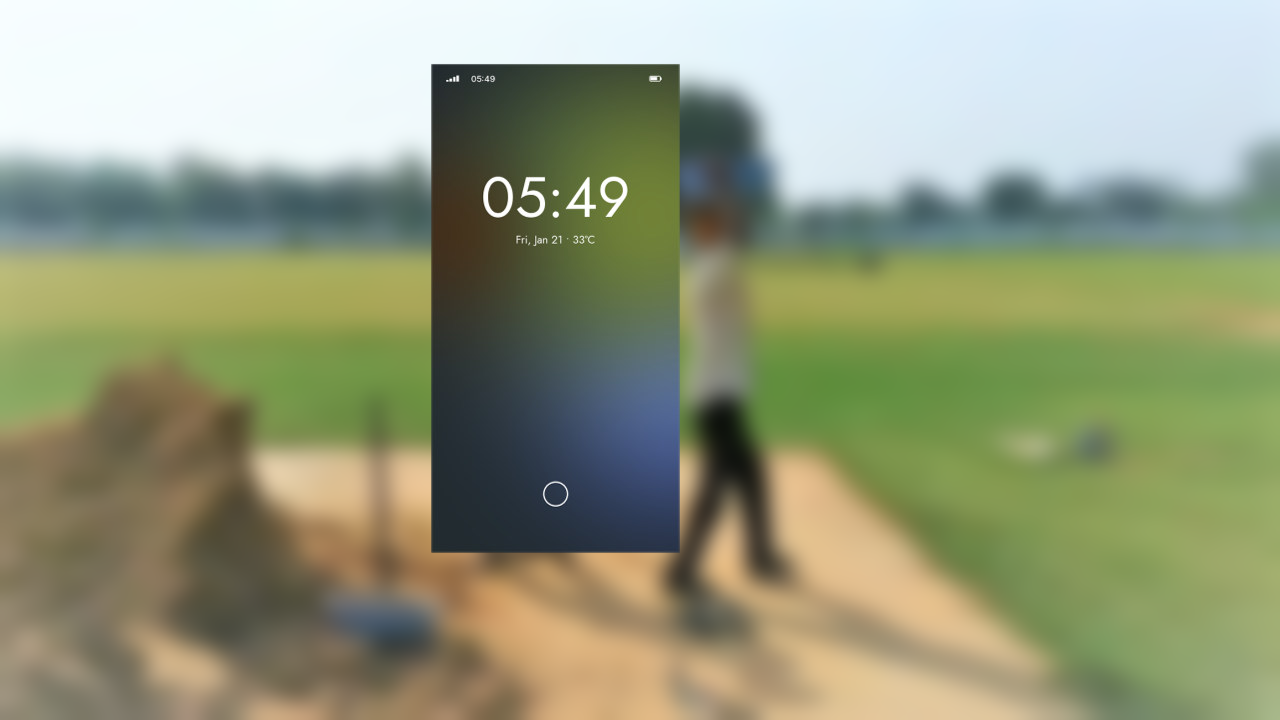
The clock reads 5,49
